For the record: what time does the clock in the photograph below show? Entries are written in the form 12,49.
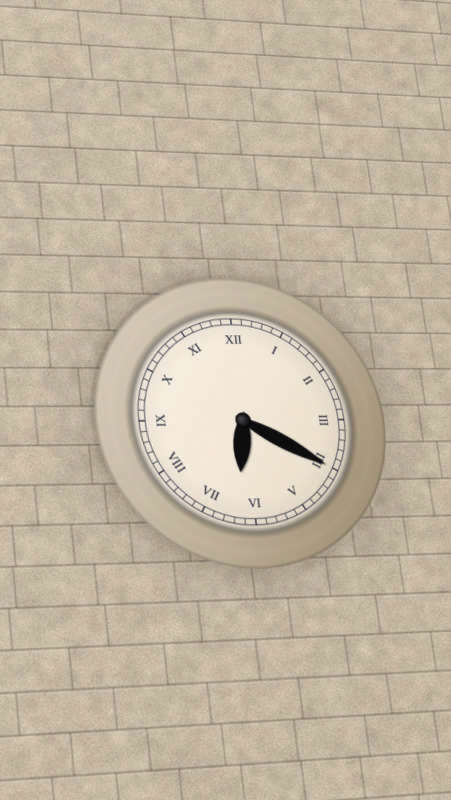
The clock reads 6,20
